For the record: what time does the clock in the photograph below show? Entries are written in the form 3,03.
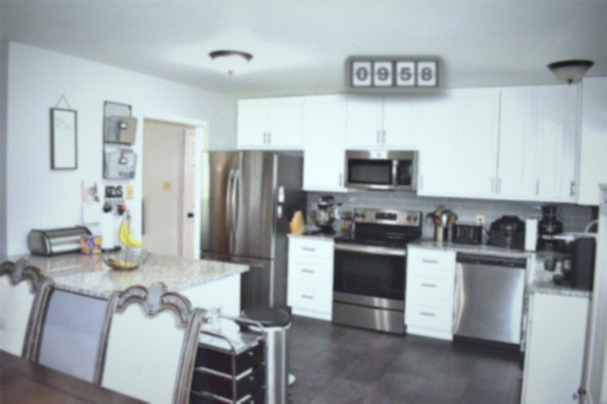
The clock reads 9,58
